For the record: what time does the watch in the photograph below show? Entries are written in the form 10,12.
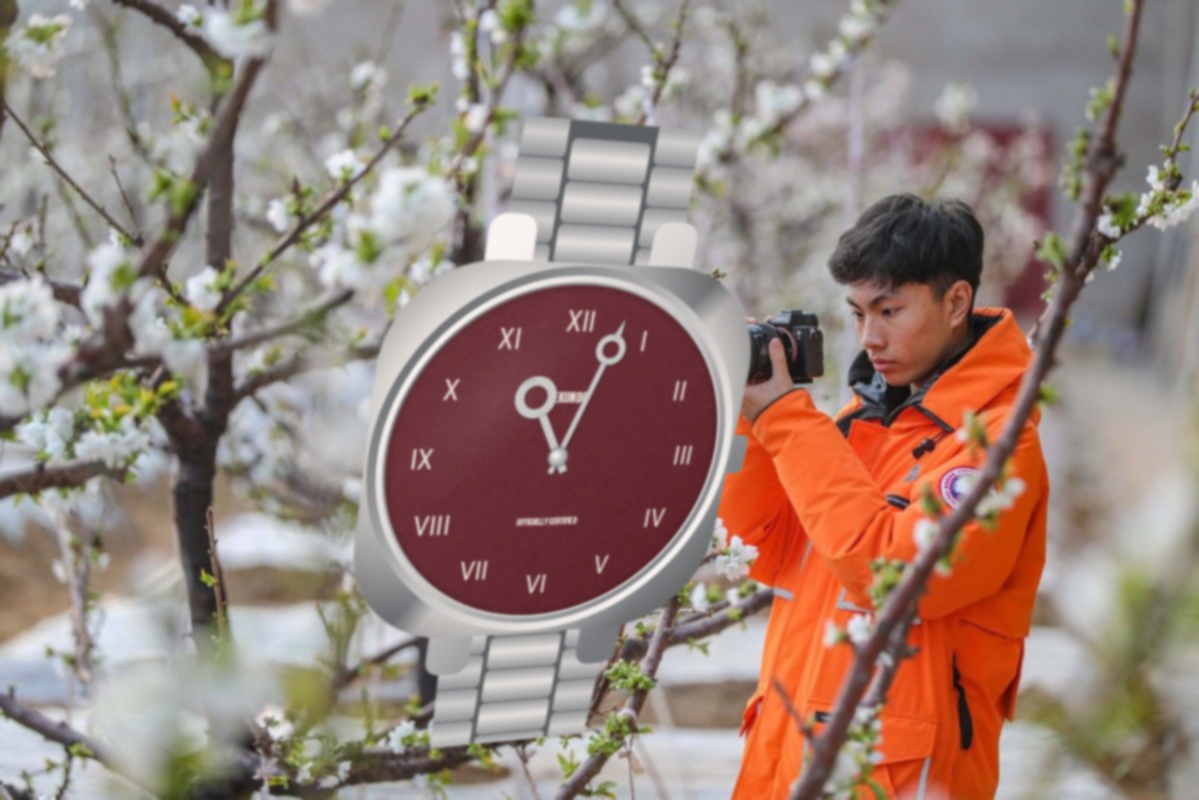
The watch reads 11,03
